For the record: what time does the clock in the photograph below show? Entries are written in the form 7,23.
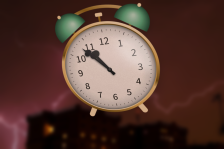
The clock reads 10,53
